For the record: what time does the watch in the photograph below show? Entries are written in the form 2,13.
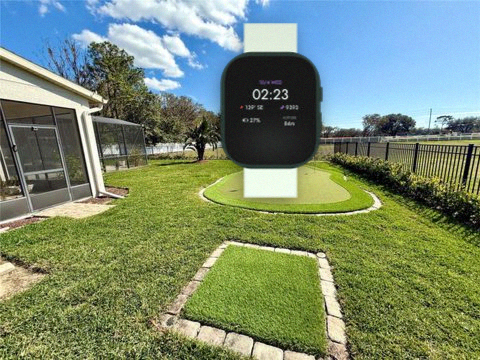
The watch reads 2,23
